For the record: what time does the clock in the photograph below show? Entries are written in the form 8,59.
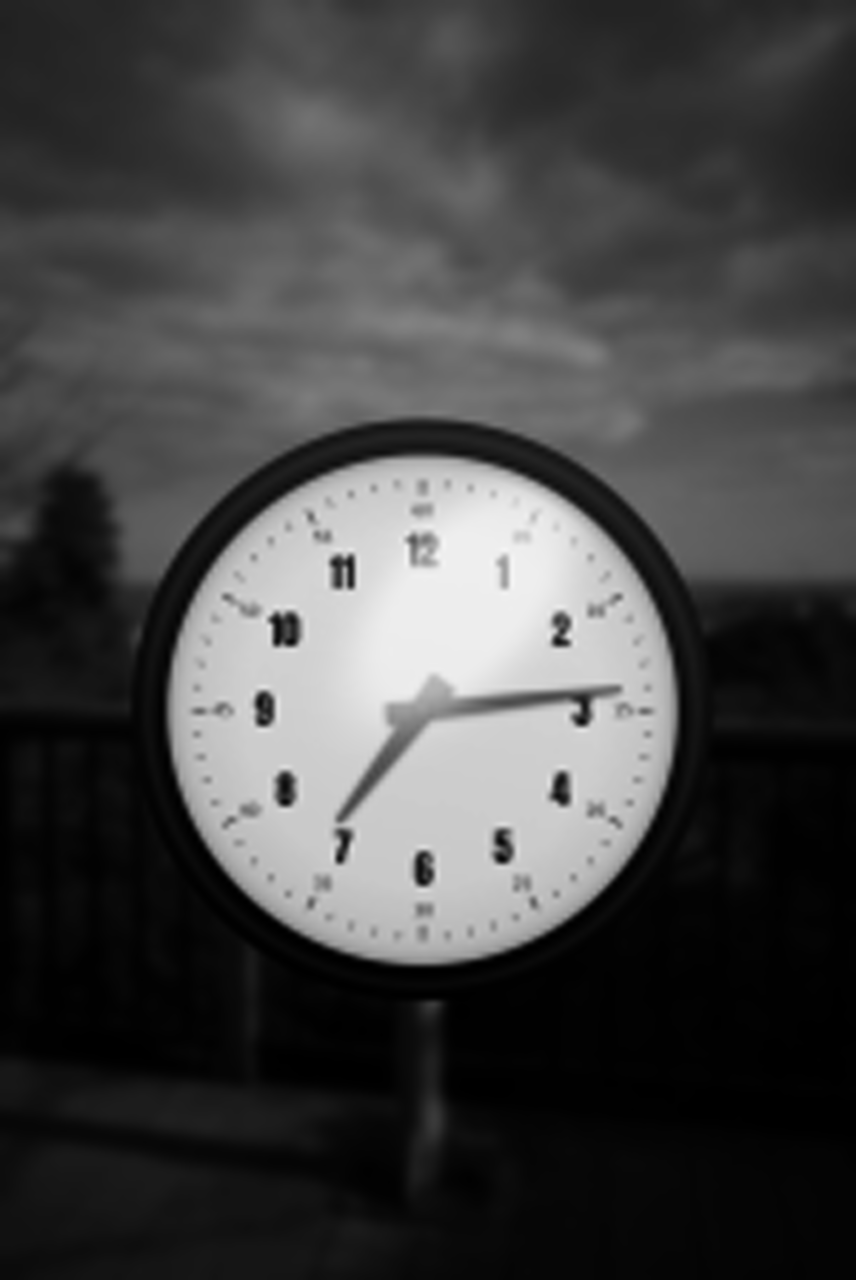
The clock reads 7,14
